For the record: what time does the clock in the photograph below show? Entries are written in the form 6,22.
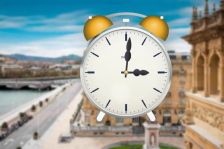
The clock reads 3,01
